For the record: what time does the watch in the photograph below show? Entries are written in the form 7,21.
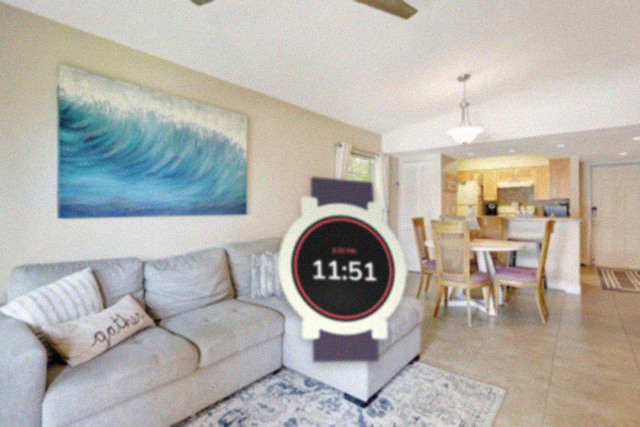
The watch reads 11,51
